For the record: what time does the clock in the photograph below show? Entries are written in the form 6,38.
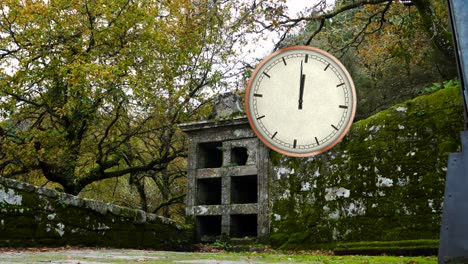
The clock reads 11,59
